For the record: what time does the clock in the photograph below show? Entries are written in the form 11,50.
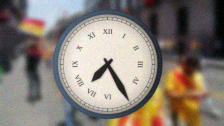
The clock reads 7,25
